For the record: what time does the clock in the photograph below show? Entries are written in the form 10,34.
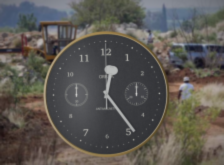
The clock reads 12,24
